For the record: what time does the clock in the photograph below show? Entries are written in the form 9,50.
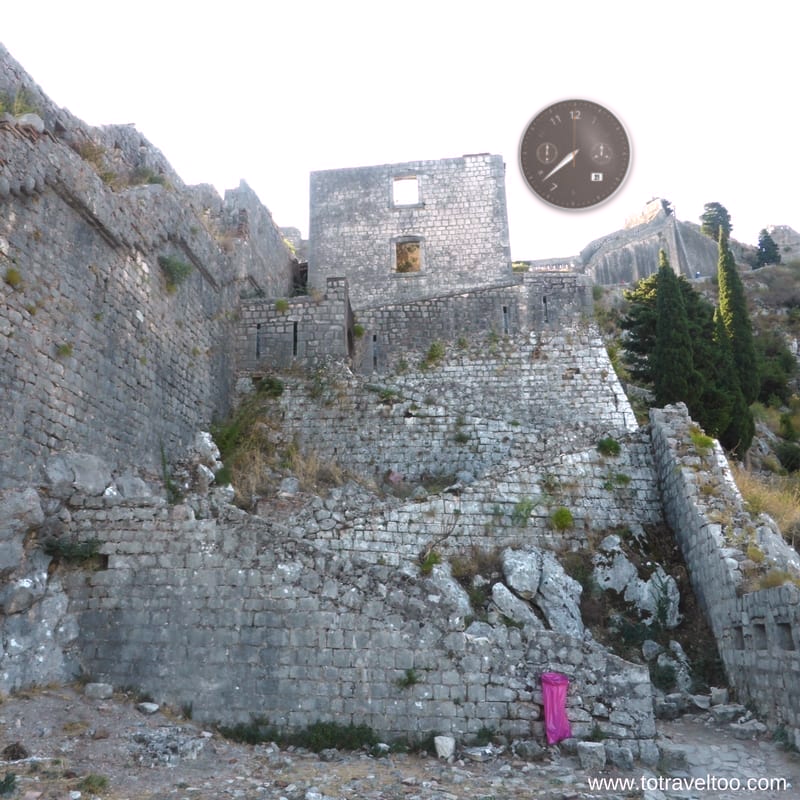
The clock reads 7,38
